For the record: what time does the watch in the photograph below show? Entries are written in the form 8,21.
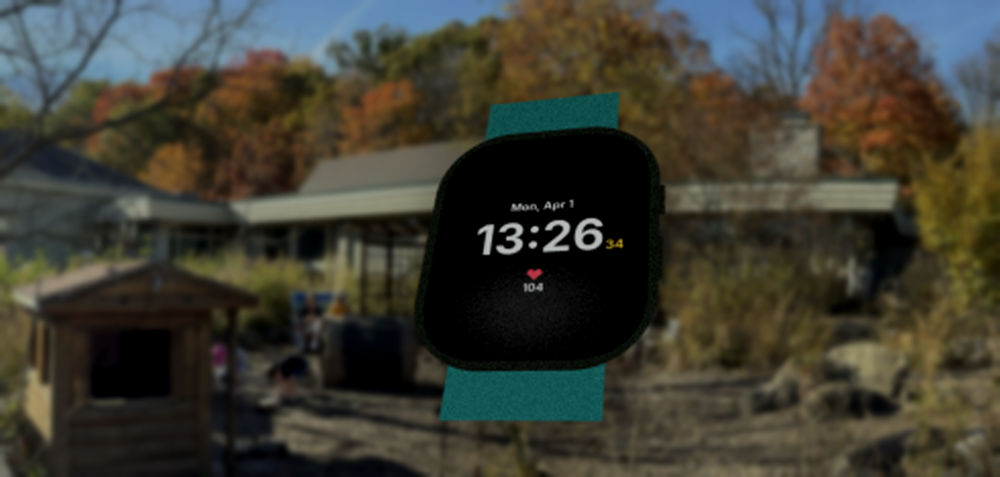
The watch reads 13,26
